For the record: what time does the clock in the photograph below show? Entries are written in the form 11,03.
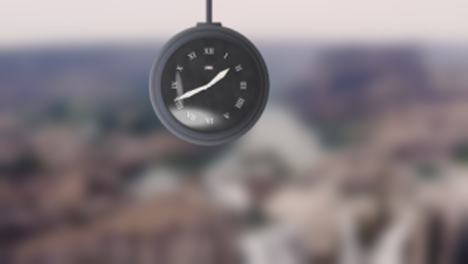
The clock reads 1,41
